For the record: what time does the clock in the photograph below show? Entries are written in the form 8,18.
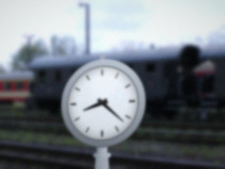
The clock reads 8,22
